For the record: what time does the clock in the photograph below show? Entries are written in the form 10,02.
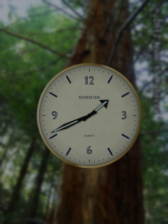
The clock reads 1,41
